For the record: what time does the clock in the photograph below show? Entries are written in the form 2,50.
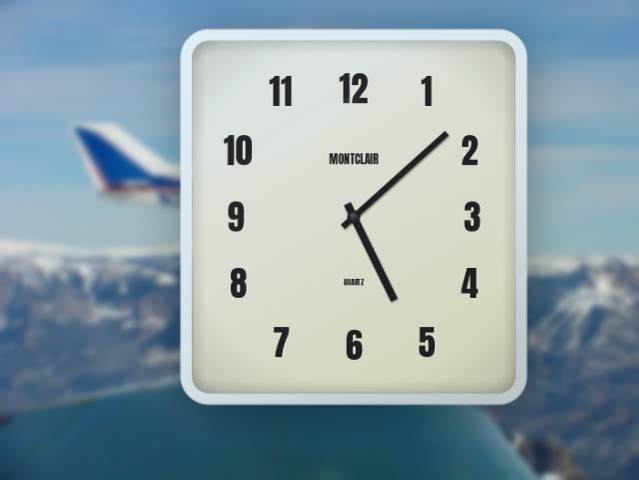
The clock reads 5,08
